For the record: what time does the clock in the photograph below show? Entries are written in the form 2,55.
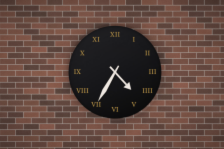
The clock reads 4,35
